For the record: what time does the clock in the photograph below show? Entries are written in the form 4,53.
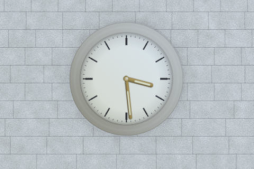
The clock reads 3,29
